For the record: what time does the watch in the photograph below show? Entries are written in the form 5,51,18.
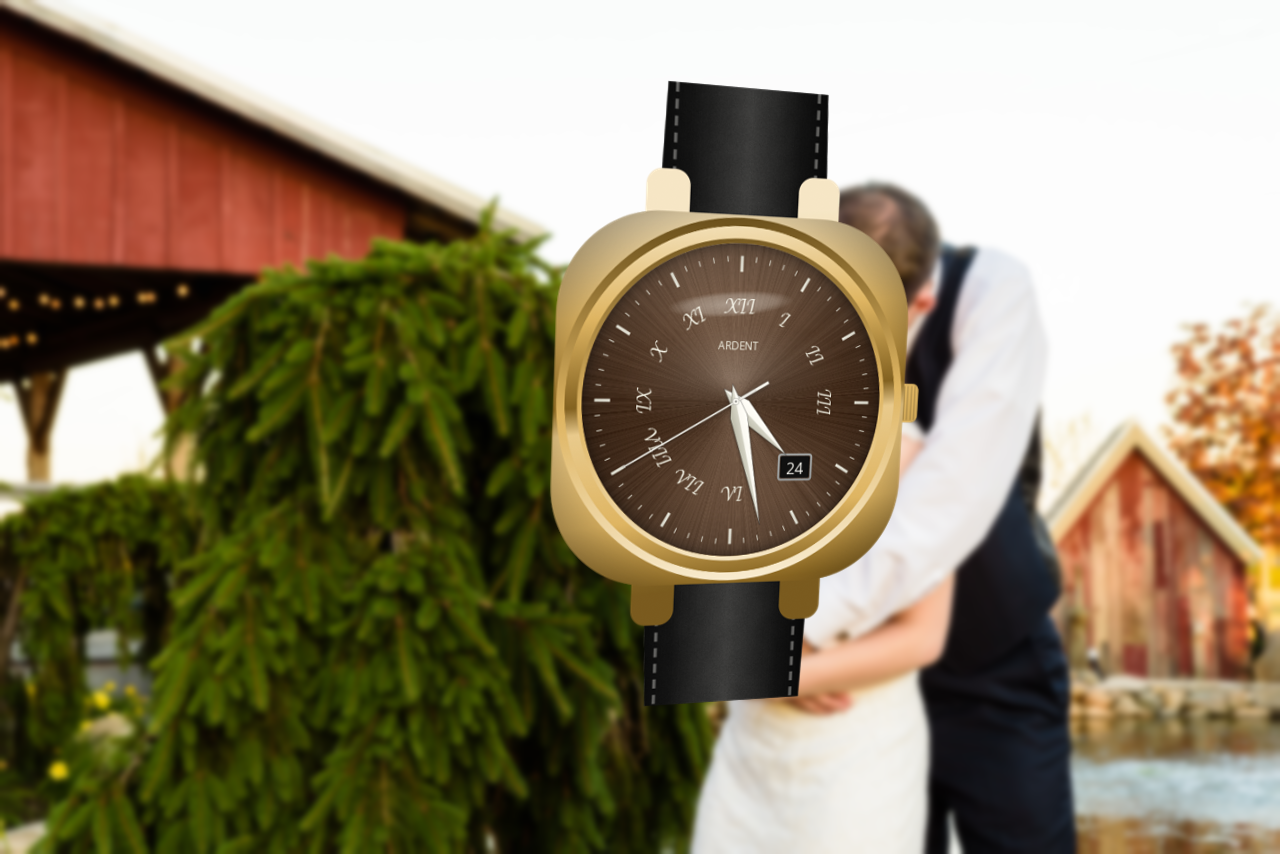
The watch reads 4,27,40
